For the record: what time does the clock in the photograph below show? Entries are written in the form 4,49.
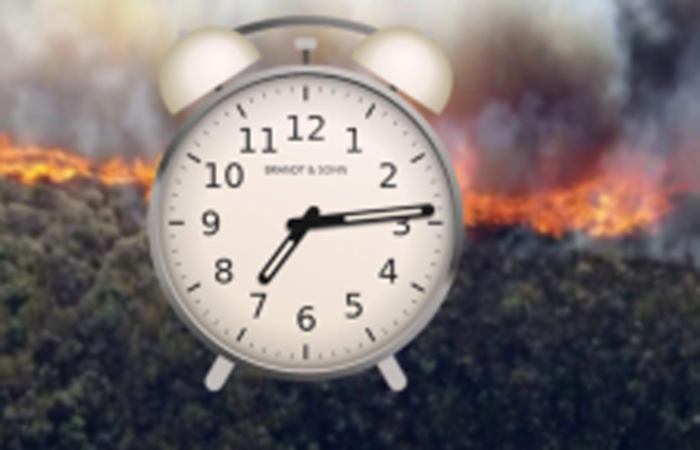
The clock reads 7,14
